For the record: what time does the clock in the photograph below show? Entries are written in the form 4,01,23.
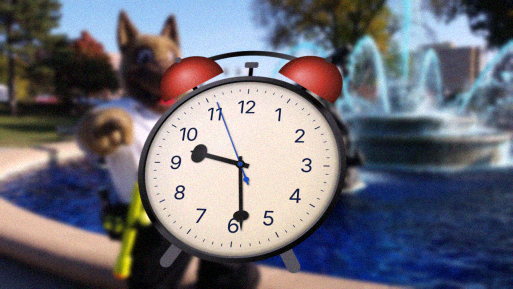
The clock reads 9,28,56
